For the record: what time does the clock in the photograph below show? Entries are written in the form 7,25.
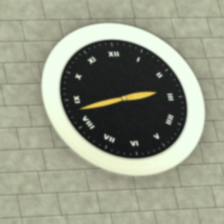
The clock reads 2,43
